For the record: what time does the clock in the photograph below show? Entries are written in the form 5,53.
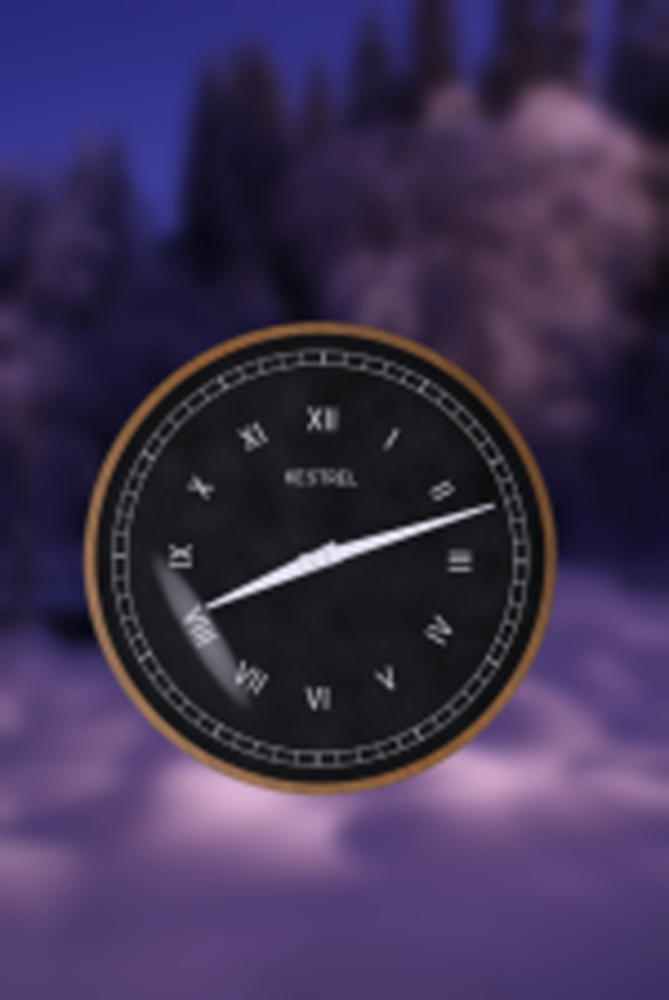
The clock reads 8,12
